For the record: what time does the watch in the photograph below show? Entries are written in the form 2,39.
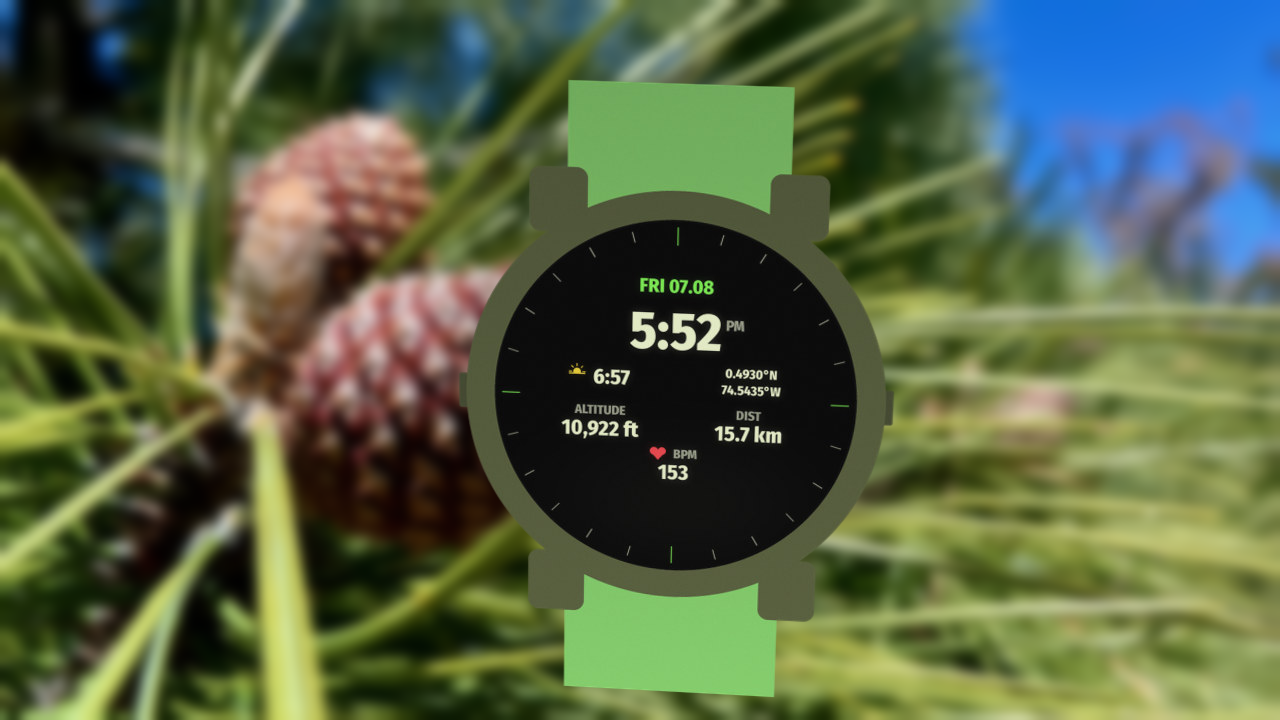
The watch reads 5,52
